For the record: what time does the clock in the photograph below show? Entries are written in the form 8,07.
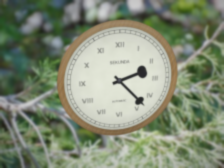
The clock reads 2,23
